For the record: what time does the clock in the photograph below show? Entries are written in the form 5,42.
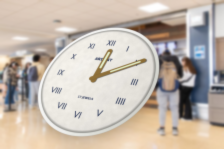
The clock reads 12,10
